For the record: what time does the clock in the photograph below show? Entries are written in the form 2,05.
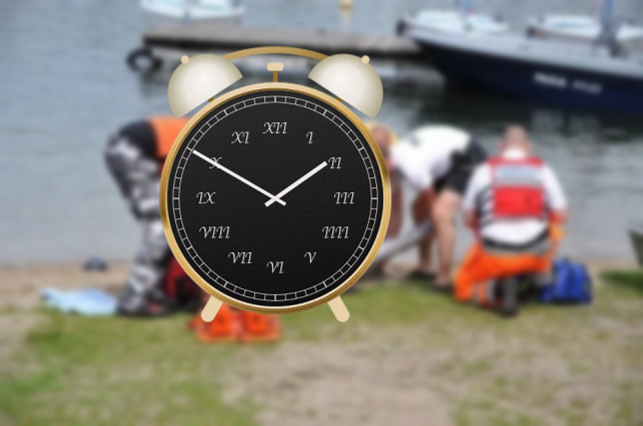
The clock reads 1,50
